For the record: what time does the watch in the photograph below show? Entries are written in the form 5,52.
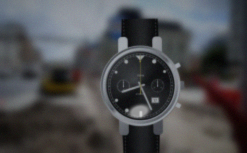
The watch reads 8,26
